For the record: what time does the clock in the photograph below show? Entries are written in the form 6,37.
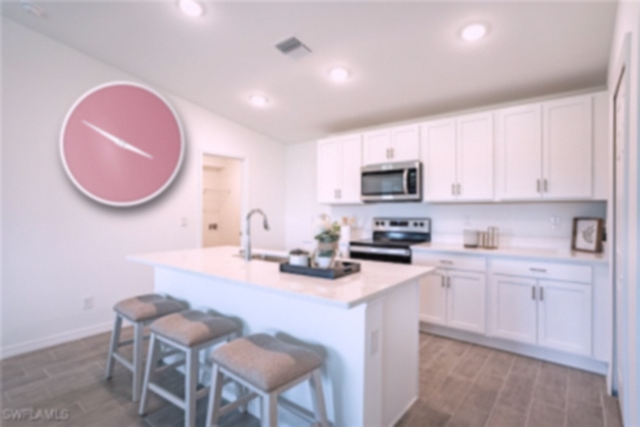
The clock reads 3,50
